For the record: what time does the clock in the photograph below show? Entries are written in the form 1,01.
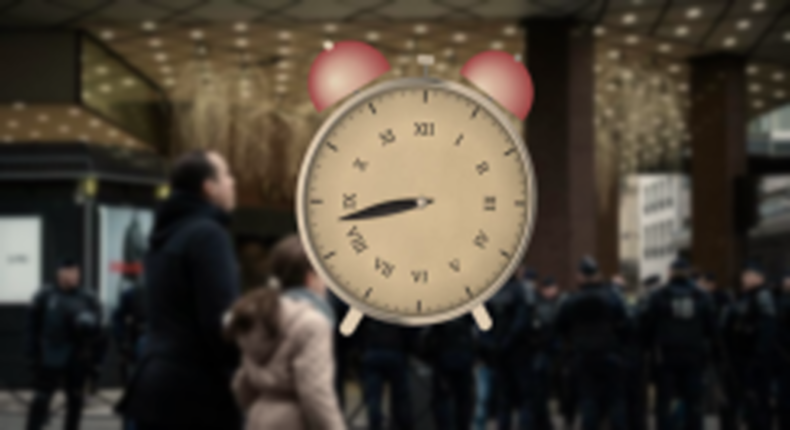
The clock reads 8,43
